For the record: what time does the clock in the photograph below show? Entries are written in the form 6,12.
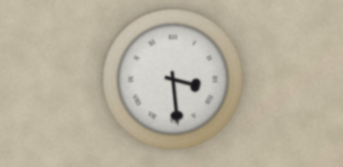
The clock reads 3,29
